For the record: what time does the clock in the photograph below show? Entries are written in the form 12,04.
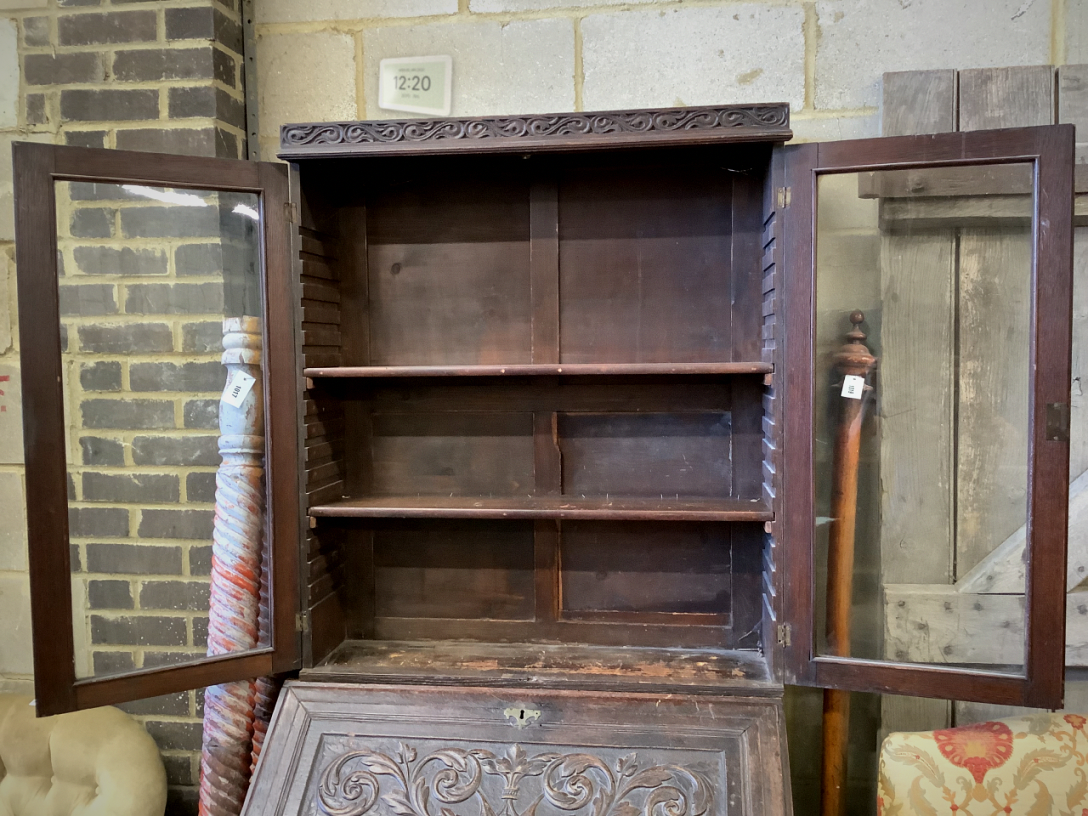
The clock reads 12,20
